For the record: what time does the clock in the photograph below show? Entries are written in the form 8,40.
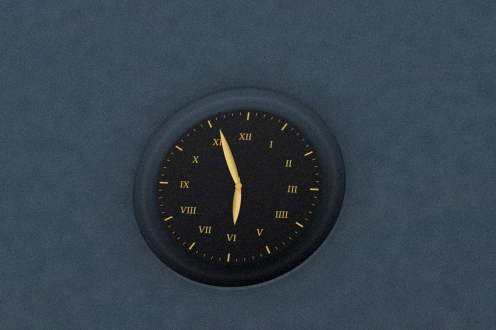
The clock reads 5,56
